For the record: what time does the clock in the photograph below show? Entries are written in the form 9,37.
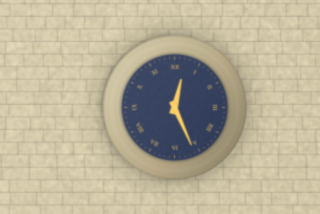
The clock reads 12,26
